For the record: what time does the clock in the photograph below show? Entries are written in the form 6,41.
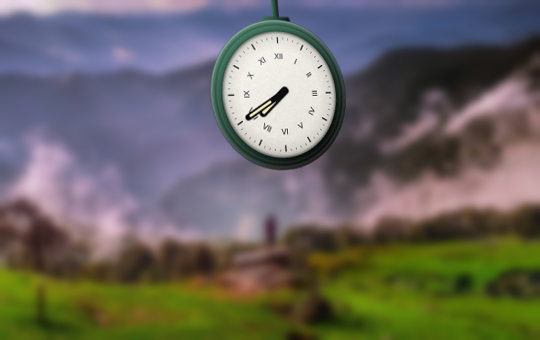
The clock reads 7,40
